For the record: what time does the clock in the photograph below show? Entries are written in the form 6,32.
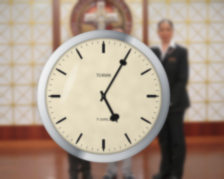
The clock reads 5,05
